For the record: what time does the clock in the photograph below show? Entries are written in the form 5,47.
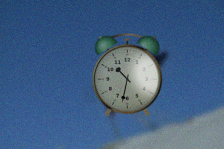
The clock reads 10,32
